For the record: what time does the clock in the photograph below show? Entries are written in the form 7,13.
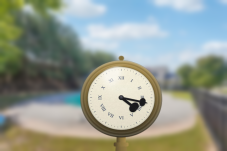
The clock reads 4,17
